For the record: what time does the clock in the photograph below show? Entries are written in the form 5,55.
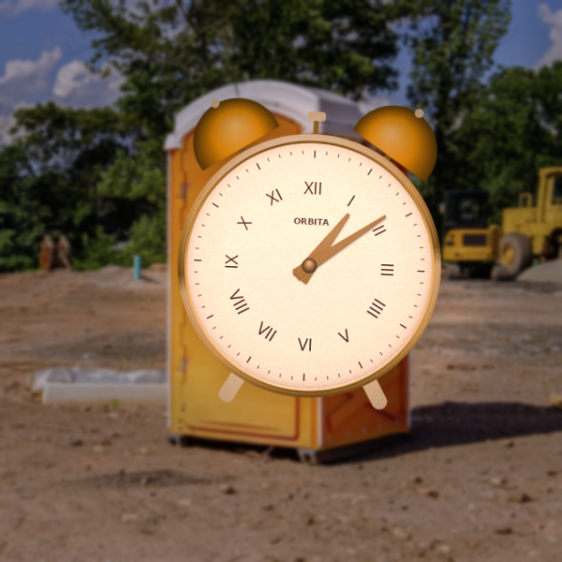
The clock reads 1,09
